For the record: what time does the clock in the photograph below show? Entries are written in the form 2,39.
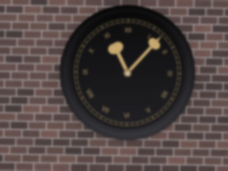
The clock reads 11,07
